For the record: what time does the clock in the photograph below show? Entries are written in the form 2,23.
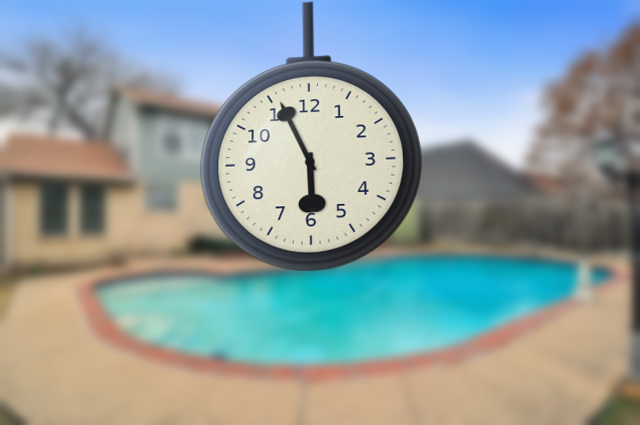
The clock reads 5,56
